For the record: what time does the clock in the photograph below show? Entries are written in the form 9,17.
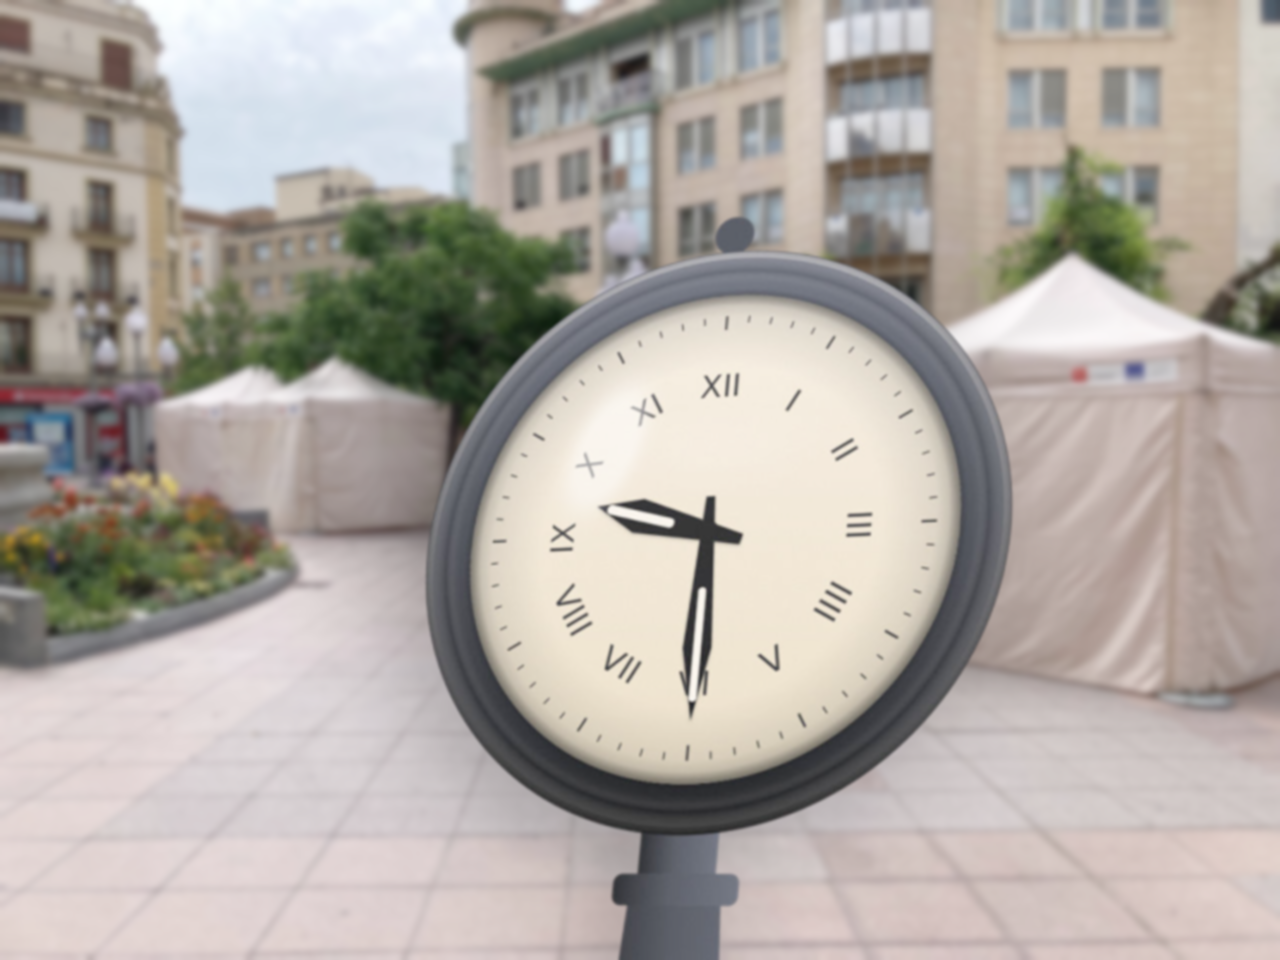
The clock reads 9,30
